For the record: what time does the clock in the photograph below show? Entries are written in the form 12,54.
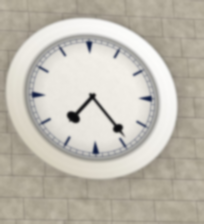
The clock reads 7,24
